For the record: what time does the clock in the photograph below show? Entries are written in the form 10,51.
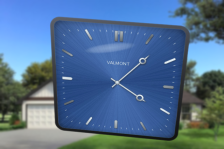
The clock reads 4,07
